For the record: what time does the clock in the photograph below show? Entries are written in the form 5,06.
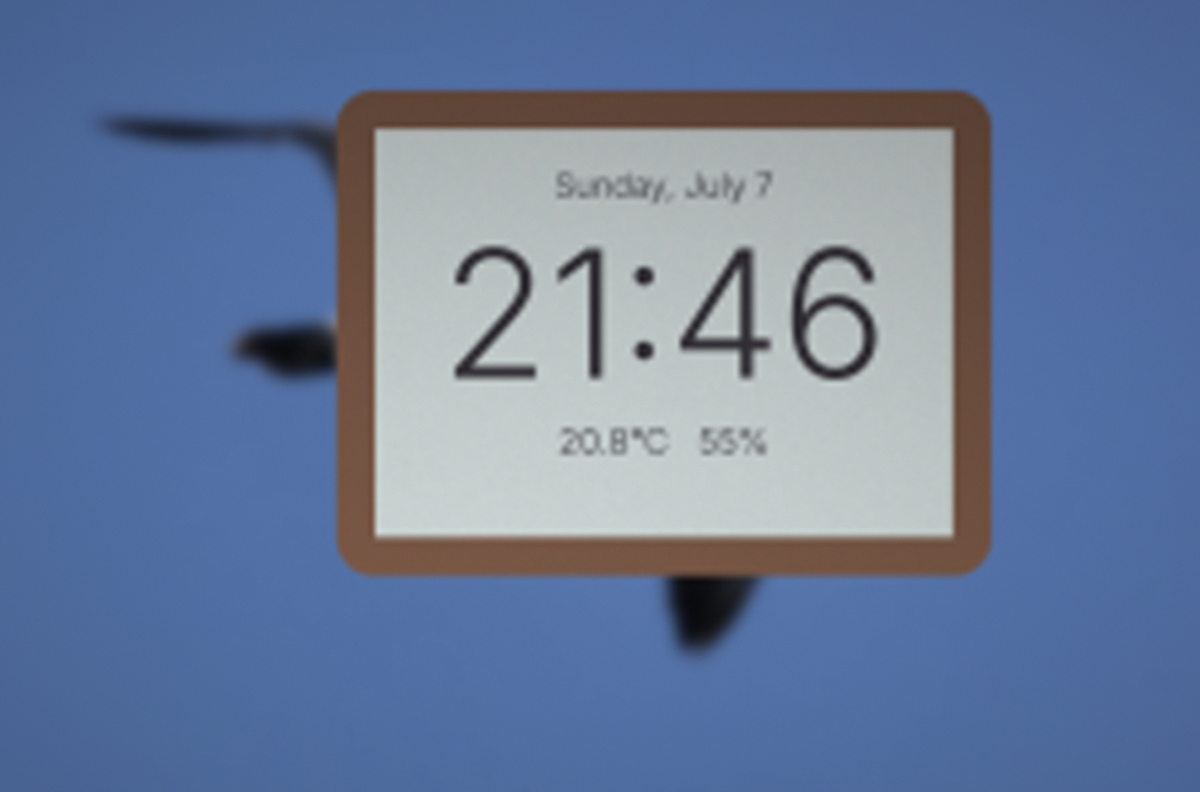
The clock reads 21,46
